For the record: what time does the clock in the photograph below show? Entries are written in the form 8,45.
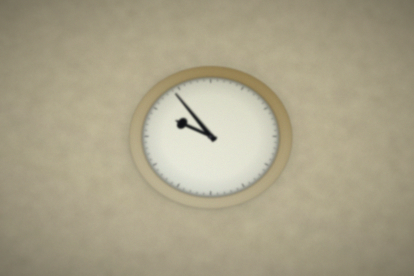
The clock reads 9,54
